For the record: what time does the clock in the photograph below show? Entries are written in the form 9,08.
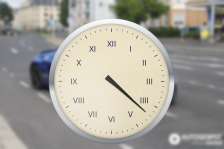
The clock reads 4,22
